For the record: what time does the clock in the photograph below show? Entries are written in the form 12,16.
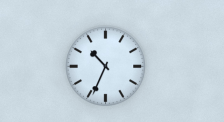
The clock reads 10,34
